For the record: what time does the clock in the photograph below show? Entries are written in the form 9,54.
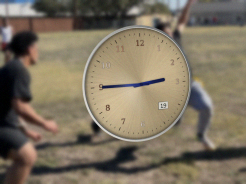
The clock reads 2,45
